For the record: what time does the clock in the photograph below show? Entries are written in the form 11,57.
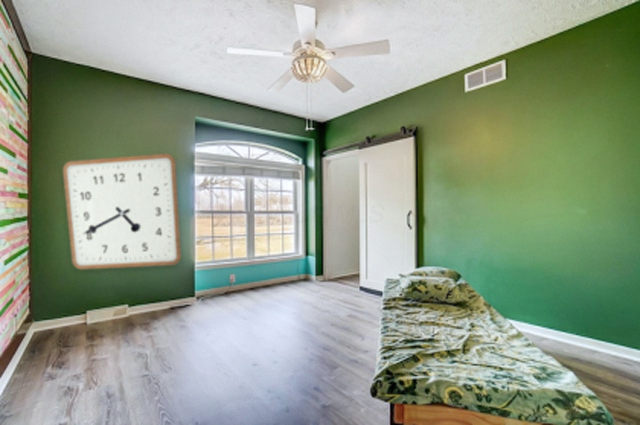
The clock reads 4,41
